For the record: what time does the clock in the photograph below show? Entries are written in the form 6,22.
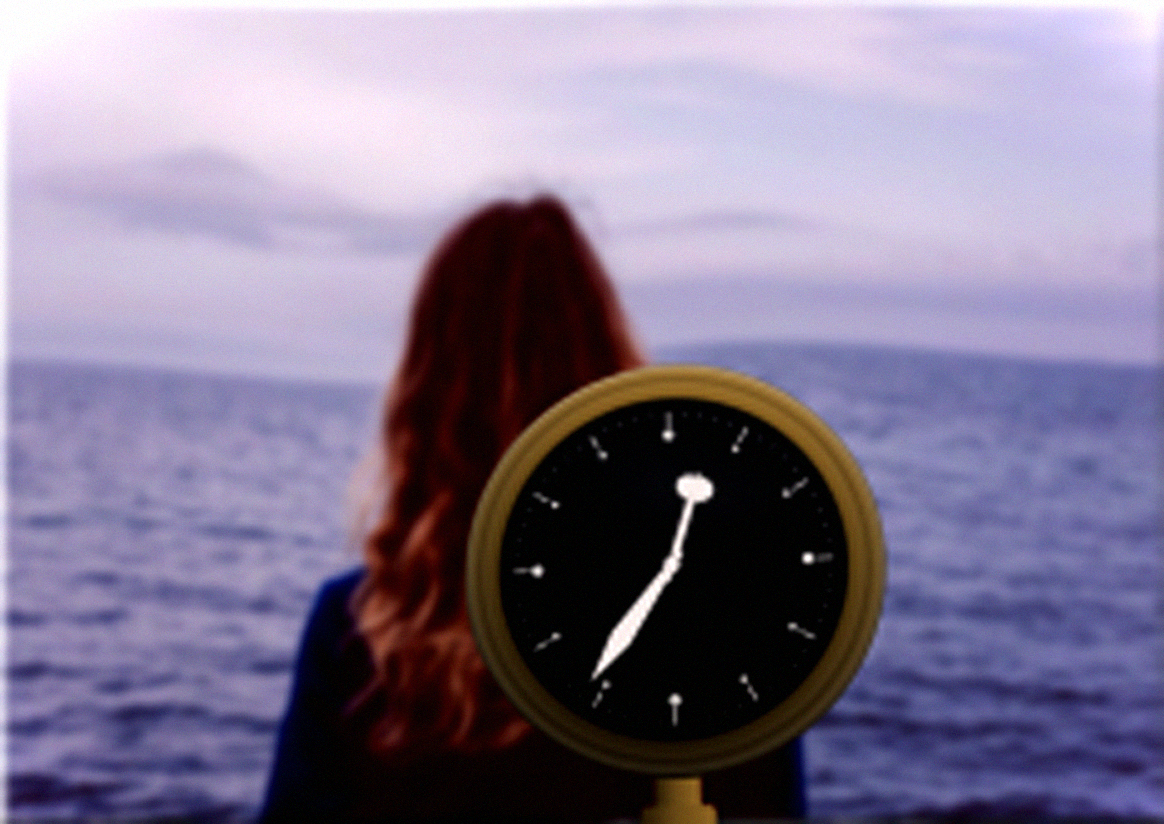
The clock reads 12,36
